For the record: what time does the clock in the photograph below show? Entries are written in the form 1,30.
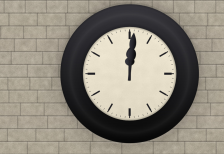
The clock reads 12,01
